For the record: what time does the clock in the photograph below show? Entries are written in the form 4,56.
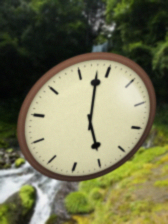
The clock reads 4,58
